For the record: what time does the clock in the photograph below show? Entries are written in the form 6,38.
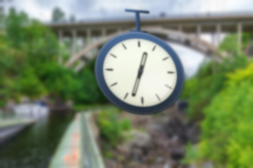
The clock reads 12,33
